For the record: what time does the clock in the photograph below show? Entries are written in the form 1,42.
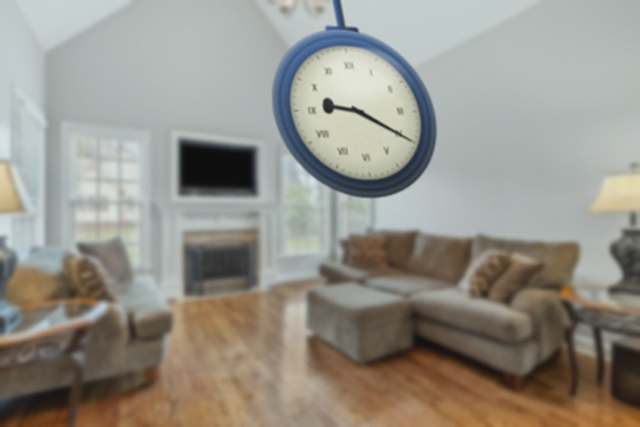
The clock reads 9,20
